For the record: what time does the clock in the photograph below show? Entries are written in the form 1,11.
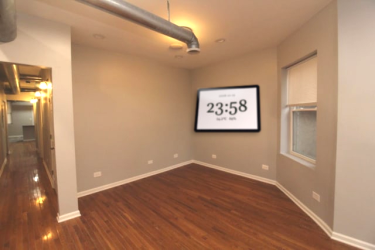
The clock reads 23,58
